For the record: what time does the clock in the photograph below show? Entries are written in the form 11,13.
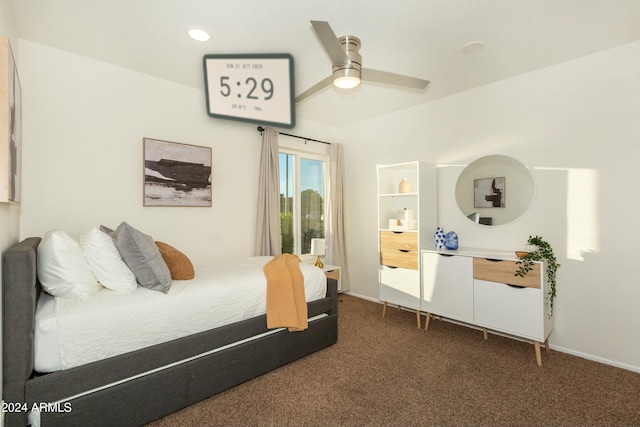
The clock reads 5,29
